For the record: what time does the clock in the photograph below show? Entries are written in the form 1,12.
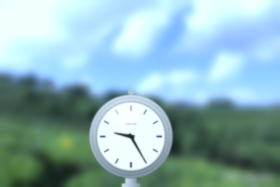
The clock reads 9,25
